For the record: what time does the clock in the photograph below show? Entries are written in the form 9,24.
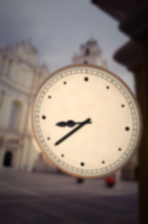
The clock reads 8,38
